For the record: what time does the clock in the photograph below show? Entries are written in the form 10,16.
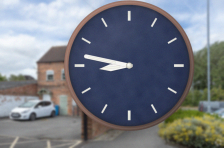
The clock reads 8,47
